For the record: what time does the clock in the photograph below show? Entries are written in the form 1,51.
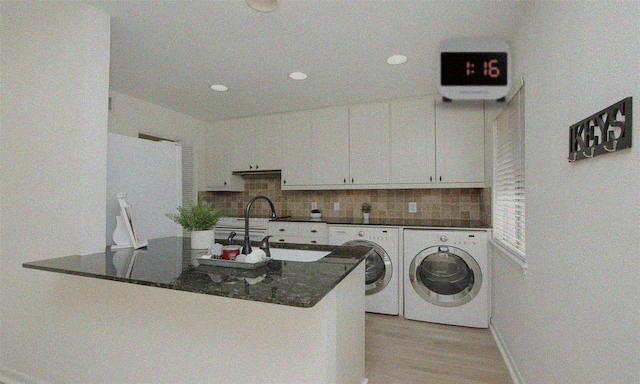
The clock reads 1,16
